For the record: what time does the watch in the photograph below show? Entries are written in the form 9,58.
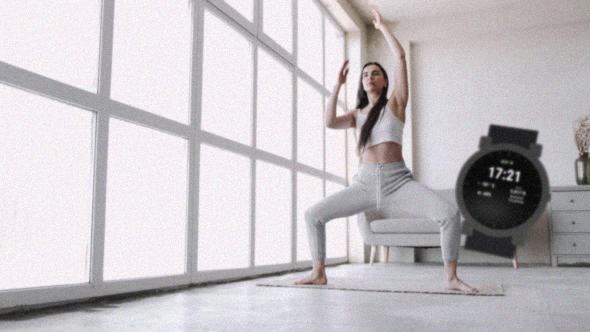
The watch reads 17,21
